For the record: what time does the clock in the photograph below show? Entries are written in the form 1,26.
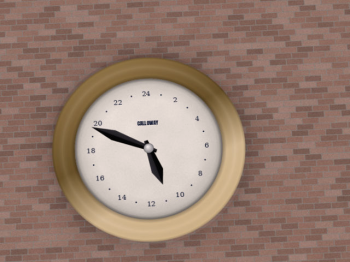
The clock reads 10,49
